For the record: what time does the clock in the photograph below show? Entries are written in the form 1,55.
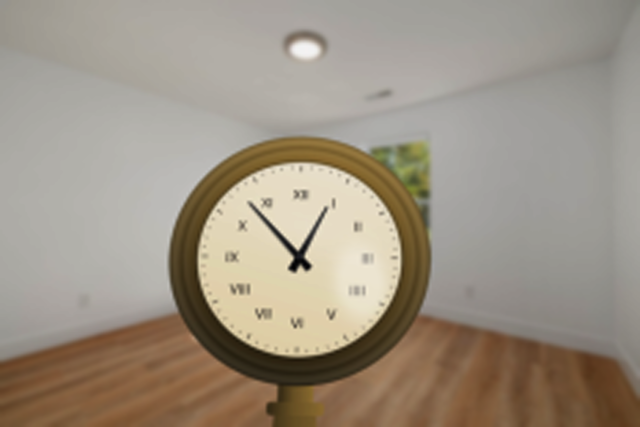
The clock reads 12,53
